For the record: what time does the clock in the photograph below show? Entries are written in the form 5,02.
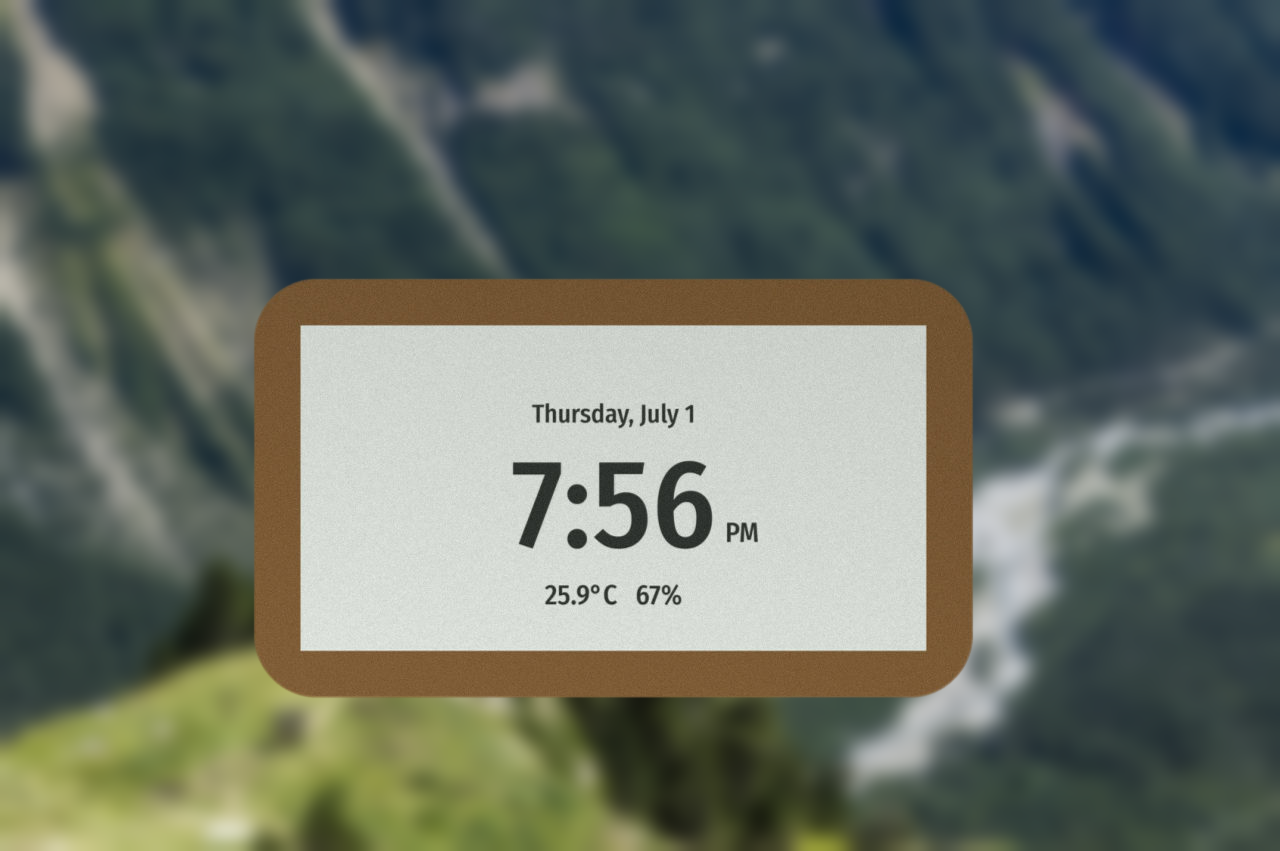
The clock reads 7,56
